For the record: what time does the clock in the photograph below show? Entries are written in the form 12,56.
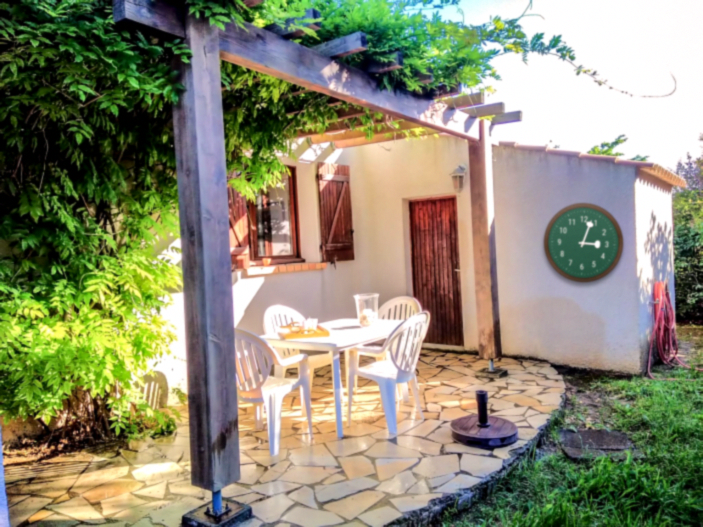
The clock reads 3,03
